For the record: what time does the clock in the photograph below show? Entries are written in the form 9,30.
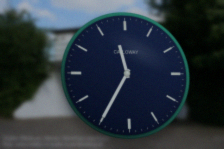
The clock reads 11,35
